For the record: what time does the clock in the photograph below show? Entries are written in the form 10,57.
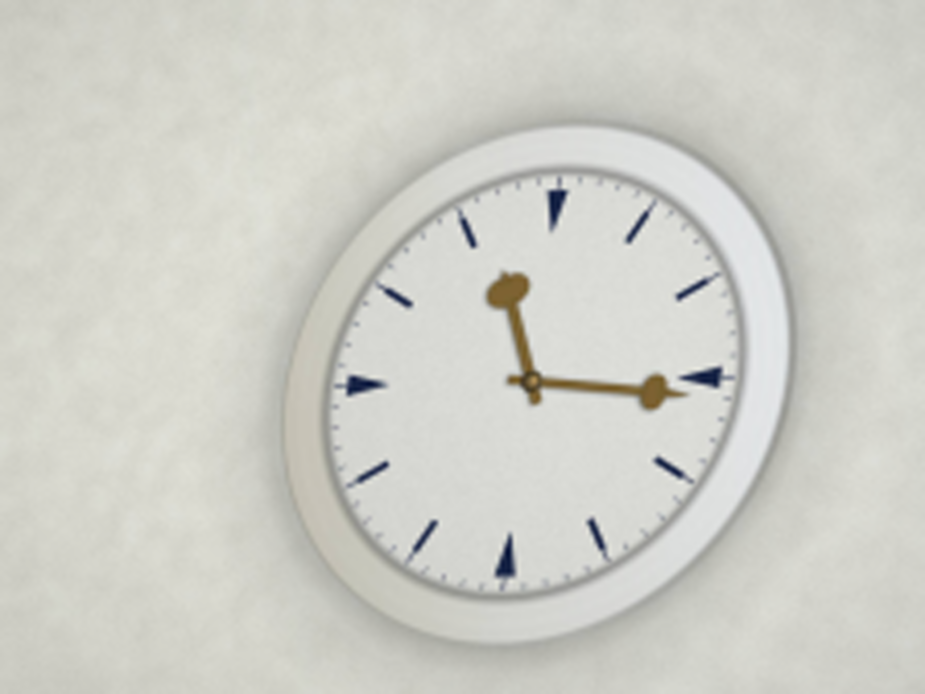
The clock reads 11,16
